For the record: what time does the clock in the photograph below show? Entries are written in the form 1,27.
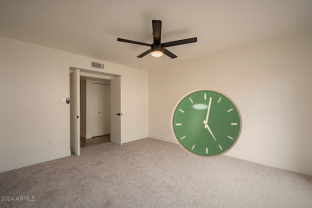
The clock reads 5,02
